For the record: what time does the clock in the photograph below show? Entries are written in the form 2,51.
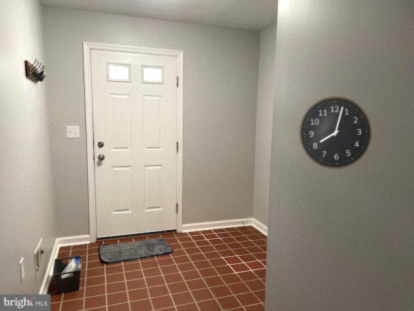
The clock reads 8,03
